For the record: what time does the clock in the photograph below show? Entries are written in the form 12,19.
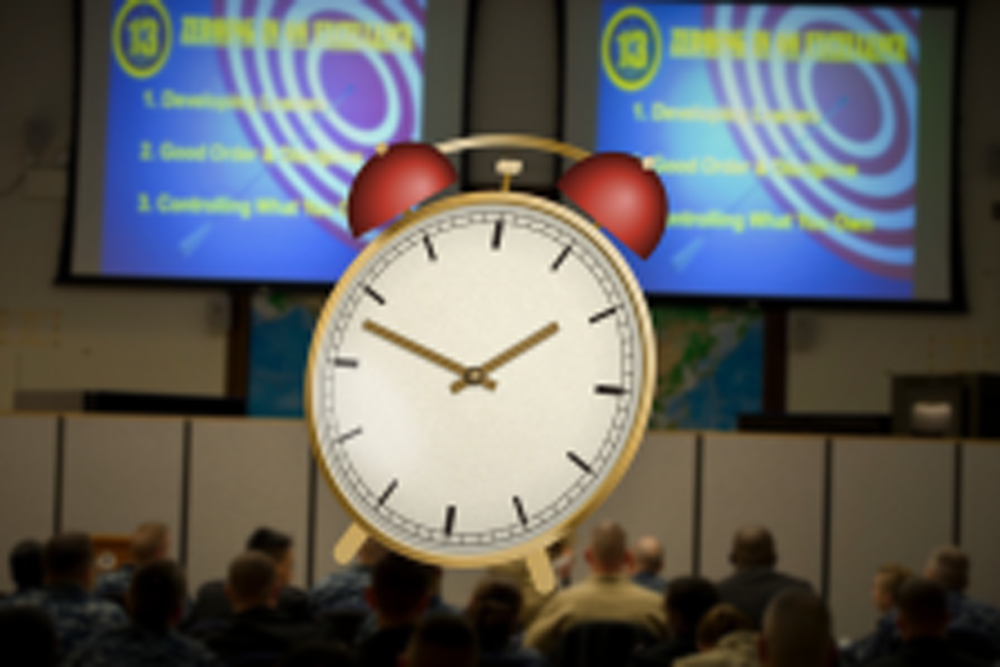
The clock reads 1,48
